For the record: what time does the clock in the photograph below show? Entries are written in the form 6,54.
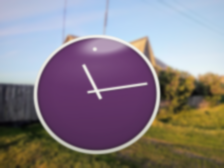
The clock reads 11,14
